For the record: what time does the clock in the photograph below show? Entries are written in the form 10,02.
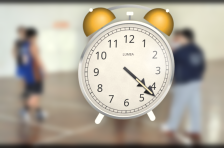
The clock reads 4,22
